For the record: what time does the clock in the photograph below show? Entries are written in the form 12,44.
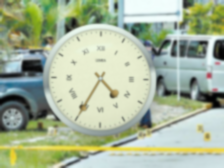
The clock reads 4,35
